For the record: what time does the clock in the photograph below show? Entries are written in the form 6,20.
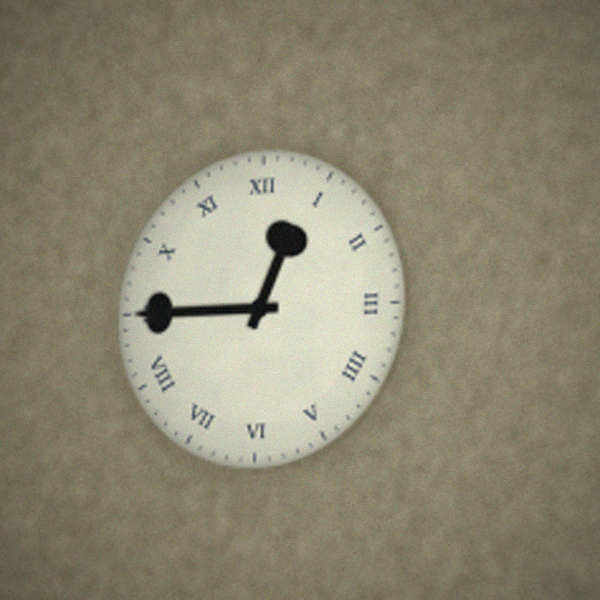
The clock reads 12,45
